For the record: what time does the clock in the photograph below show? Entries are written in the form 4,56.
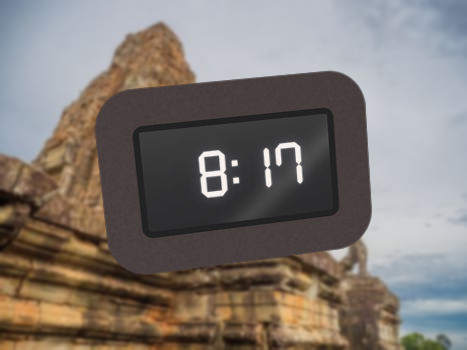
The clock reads 8,17
